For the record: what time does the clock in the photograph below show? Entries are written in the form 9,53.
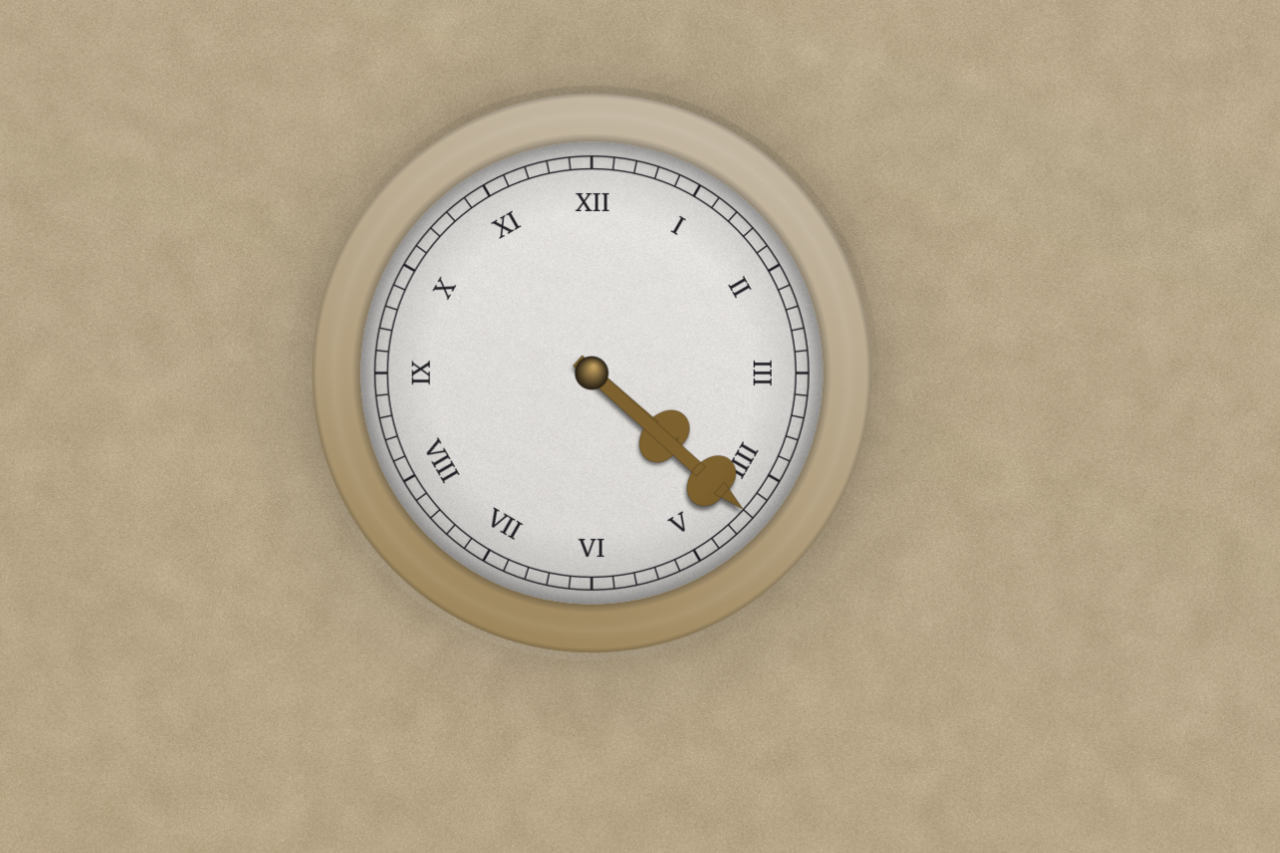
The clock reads 4,22
